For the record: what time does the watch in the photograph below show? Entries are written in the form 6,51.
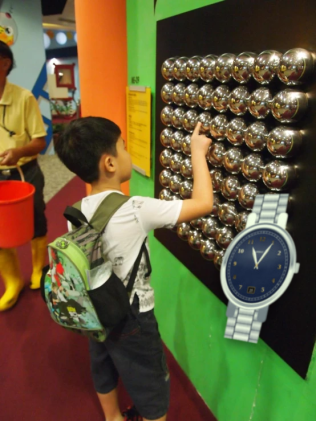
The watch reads 11,05
